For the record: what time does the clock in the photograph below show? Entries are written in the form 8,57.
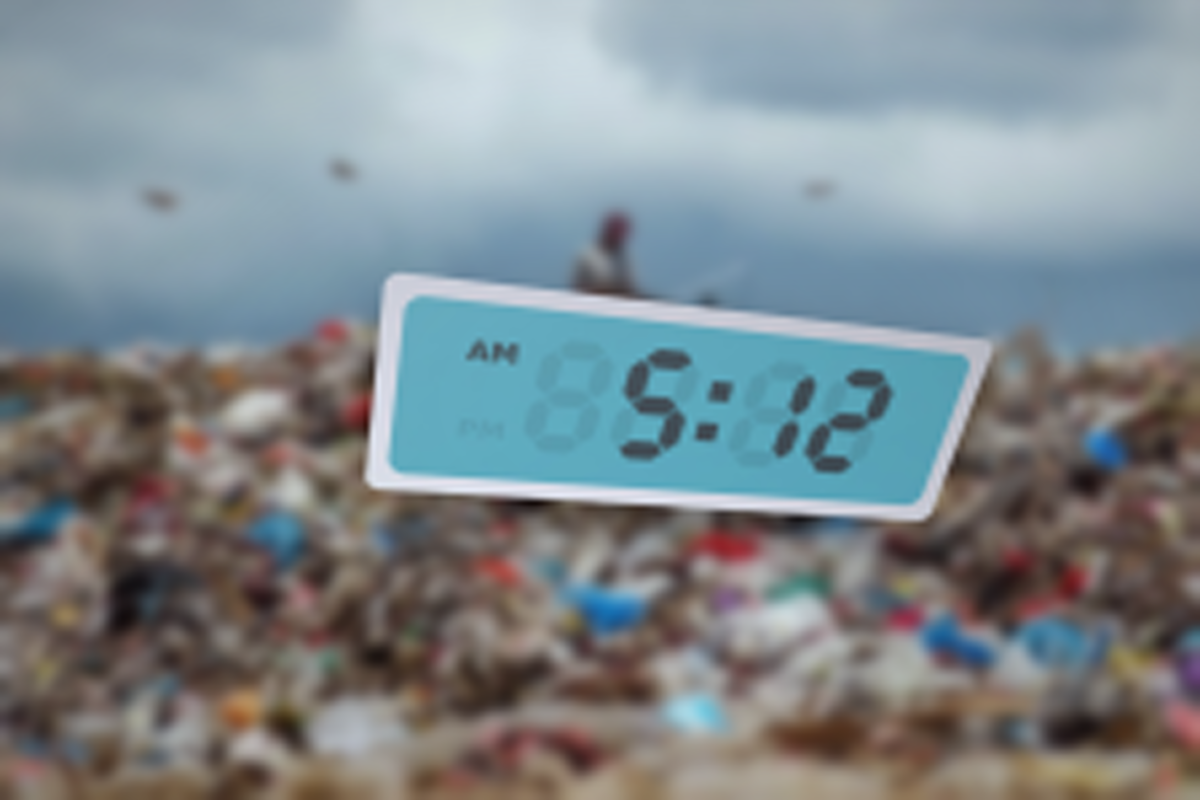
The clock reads 5,12
